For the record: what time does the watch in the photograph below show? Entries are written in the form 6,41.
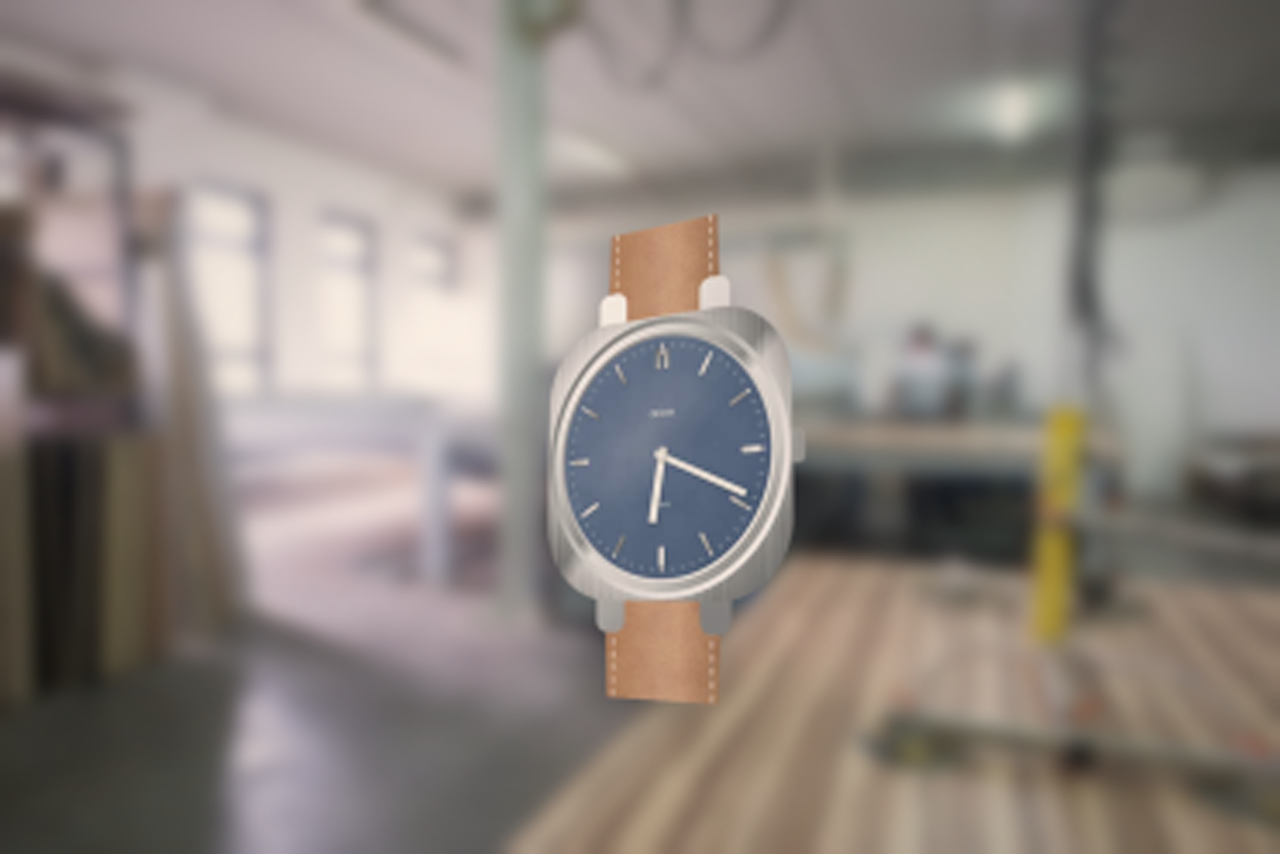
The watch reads 6,19
